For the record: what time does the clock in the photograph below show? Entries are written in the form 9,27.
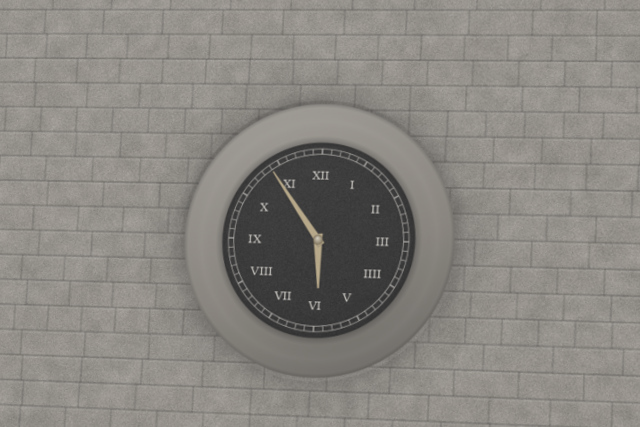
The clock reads 5,54
